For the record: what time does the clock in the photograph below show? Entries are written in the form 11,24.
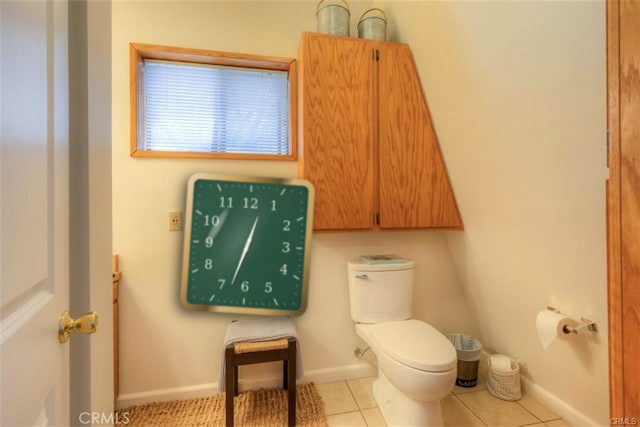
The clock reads 12,33
